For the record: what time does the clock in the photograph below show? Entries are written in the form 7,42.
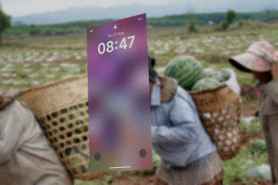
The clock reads 8,47
